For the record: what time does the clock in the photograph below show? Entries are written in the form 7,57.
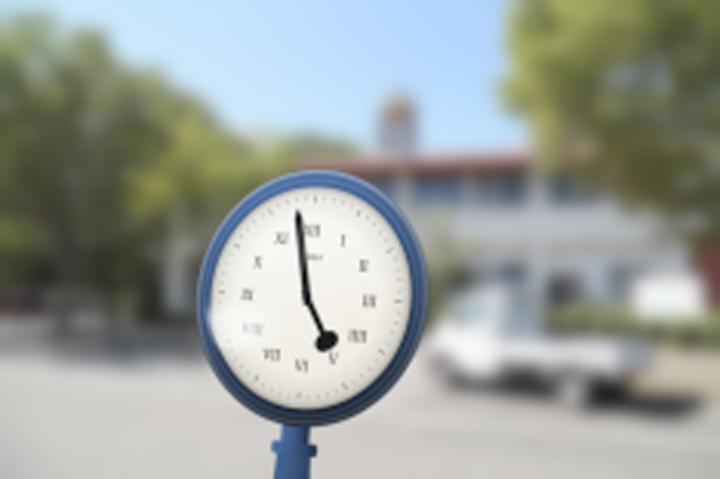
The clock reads 4,58
